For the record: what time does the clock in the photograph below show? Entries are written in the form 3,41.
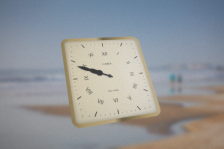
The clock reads 9,49
